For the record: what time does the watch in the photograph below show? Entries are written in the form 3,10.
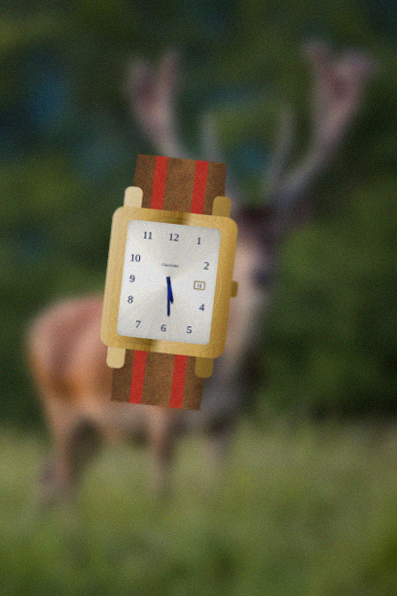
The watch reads 5,29
